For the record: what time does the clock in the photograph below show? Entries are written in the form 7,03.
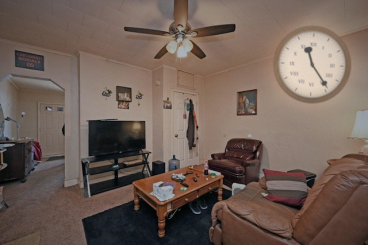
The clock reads 11,24
